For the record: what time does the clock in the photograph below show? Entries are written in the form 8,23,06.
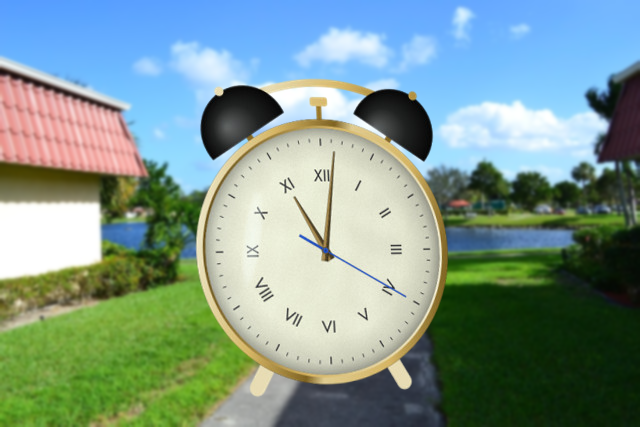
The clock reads 11,01,20
